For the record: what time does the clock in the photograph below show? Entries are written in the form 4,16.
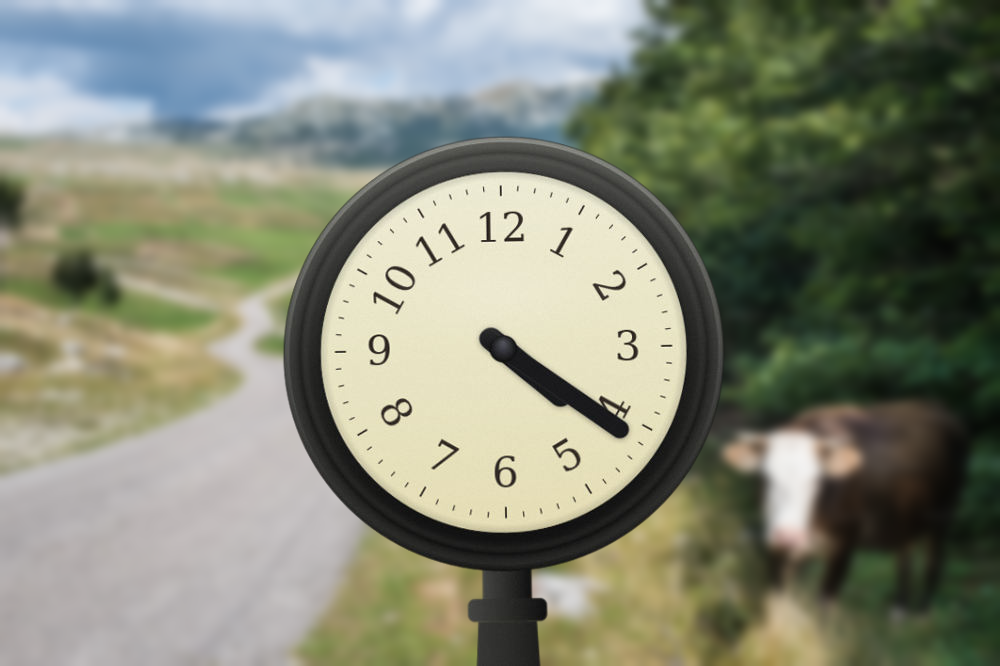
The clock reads 4,21
